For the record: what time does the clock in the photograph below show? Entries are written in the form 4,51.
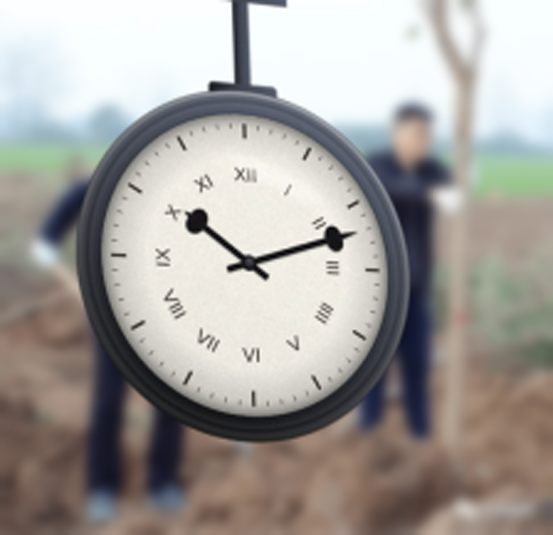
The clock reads 10,12
